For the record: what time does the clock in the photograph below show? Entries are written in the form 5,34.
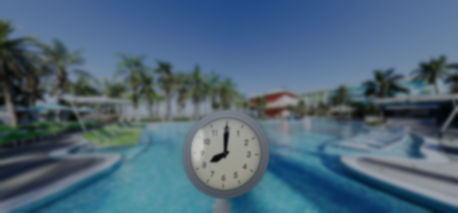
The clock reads 8,00
